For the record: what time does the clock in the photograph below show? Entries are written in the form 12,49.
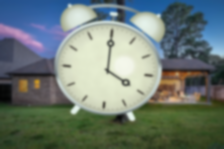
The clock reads 4,00
